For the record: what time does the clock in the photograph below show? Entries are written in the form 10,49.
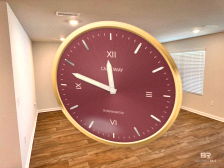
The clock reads 11,48
